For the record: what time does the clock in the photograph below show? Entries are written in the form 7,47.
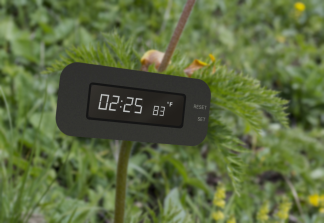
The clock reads 2,25
